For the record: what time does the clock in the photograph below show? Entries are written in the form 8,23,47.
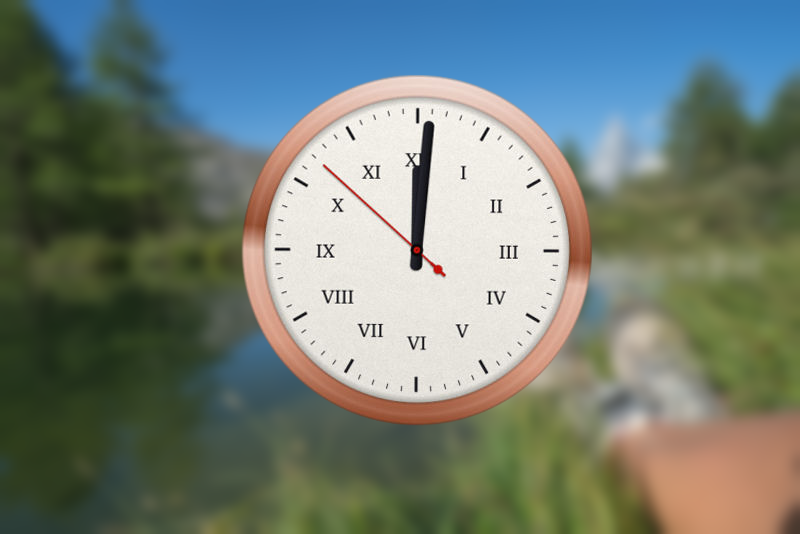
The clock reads 12,00,52
